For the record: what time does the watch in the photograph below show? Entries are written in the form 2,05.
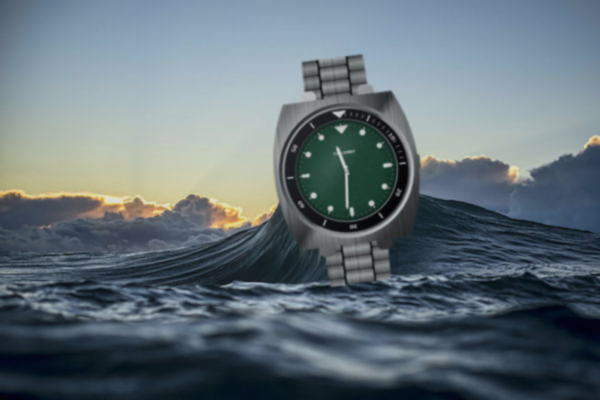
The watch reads 11,31
